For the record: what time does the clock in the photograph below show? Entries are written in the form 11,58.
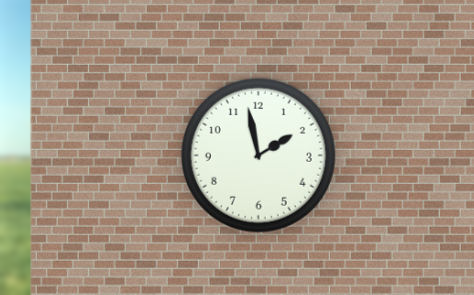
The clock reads 1,58
